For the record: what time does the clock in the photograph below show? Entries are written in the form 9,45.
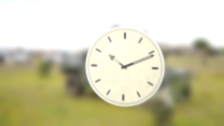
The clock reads 10,11
